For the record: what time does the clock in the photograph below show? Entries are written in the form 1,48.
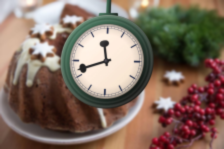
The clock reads 11,42
